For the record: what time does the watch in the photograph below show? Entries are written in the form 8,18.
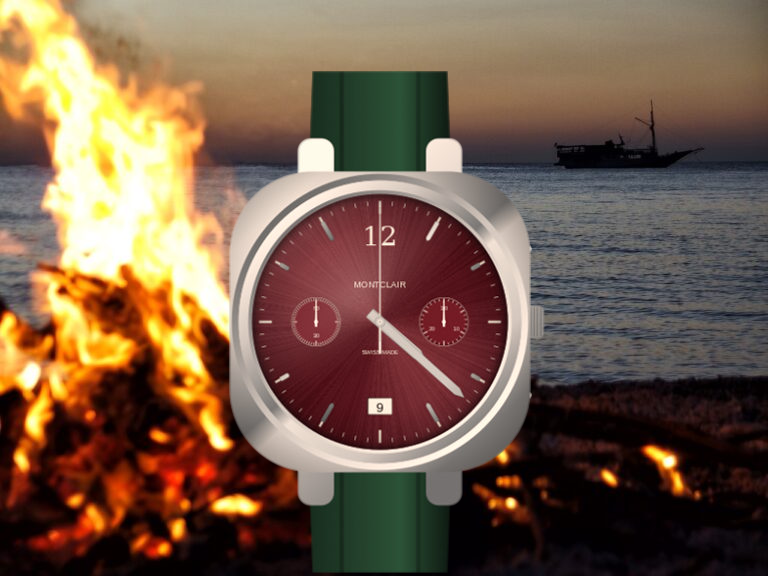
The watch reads 4,22
